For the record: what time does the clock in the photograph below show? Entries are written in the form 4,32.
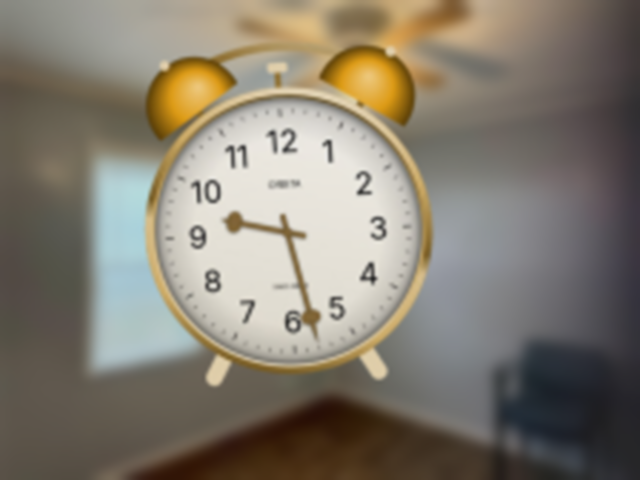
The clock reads 9,28
